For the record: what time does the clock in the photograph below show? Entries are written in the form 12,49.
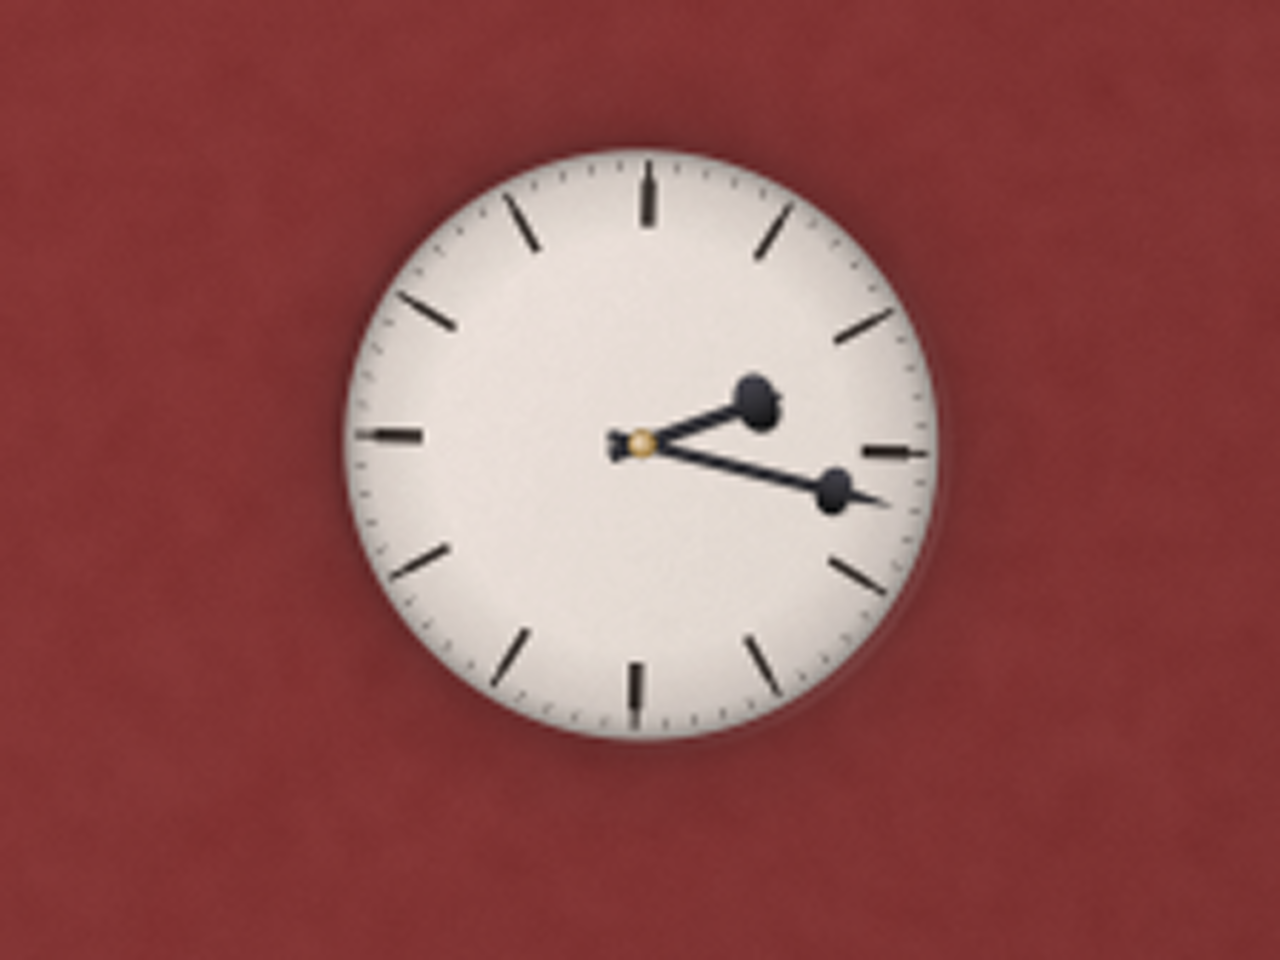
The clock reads 2,17
